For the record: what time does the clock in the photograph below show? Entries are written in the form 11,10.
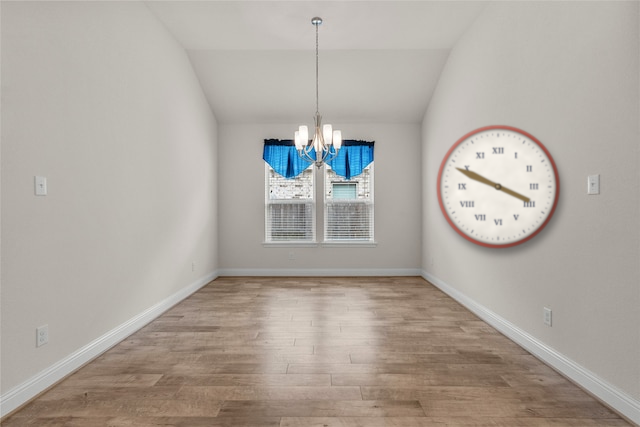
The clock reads 3,49
